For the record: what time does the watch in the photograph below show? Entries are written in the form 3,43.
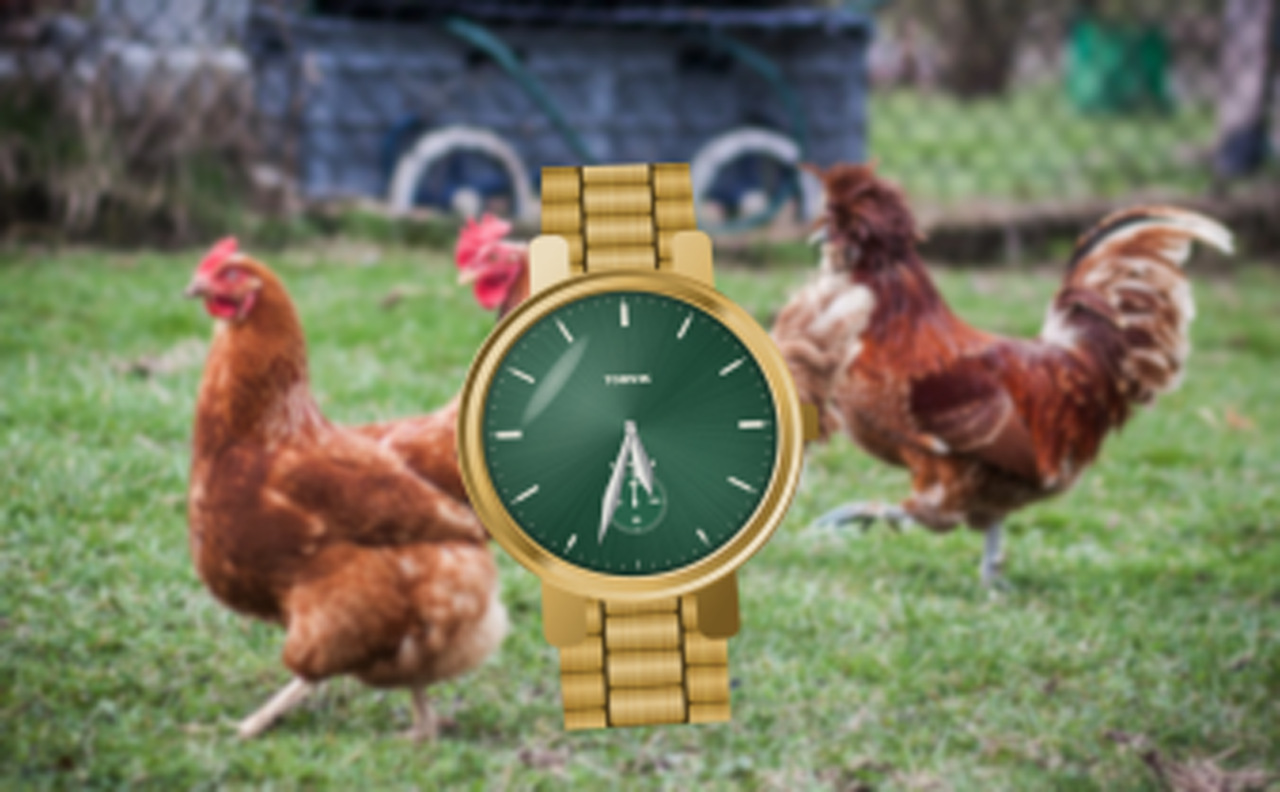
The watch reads 5,33
